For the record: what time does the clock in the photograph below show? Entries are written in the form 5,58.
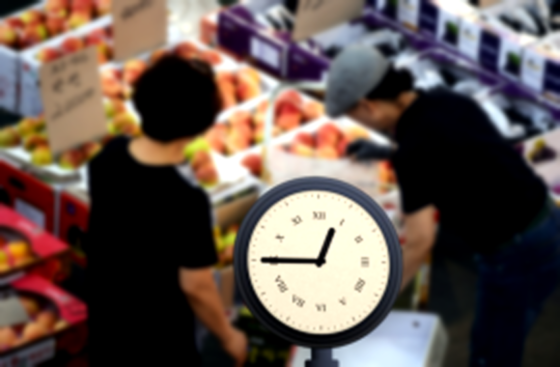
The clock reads 12,45
